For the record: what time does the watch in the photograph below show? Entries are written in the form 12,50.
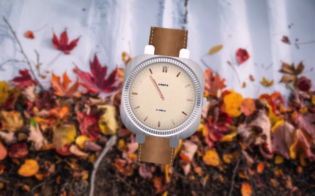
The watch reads 10,54
